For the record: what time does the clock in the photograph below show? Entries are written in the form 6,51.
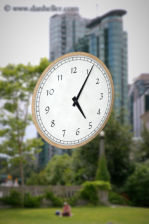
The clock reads 5,06
